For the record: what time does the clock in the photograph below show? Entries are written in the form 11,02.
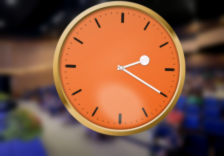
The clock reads 2,20
